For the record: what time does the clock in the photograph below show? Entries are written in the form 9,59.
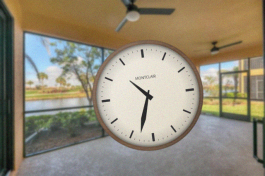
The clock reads 10,33
